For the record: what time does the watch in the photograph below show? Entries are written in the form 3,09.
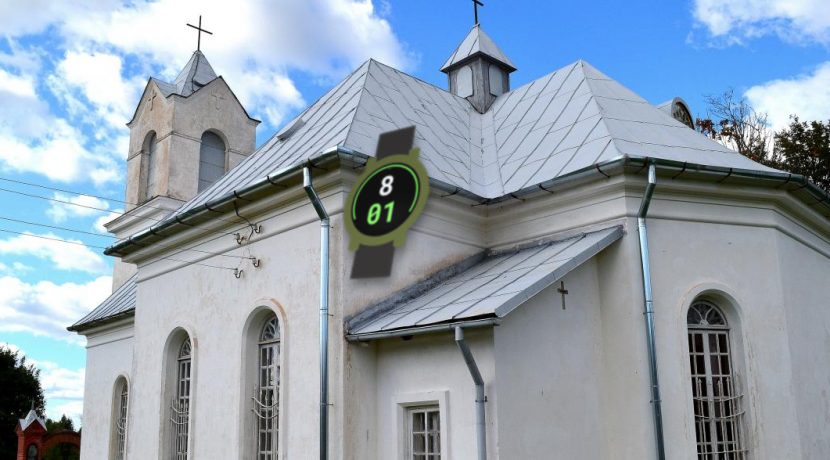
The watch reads 8,01
